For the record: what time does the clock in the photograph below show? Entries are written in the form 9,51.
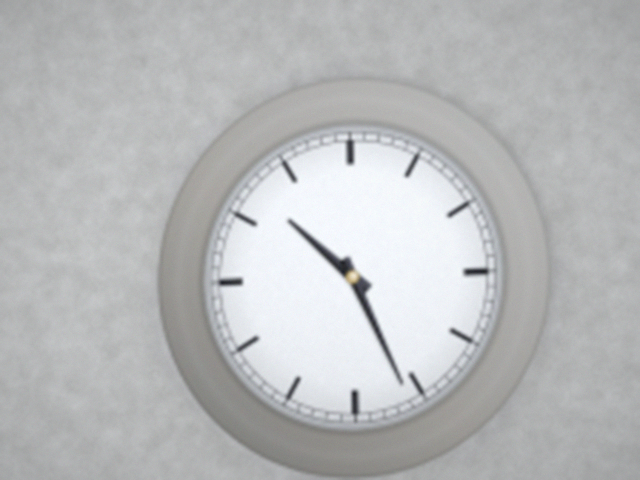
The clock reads 10,26
